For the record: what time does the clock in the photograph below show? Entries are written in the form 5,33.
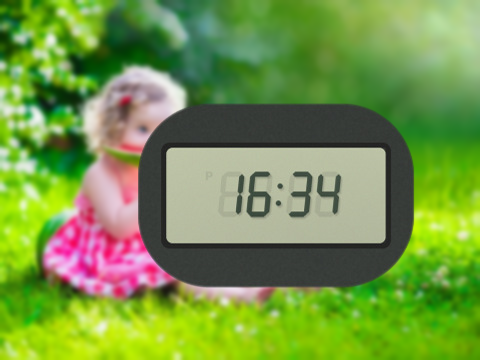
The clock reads 16,34
